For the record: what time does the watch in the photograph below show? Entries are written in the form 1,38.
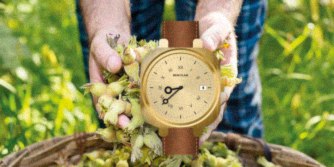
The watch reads 8,38
